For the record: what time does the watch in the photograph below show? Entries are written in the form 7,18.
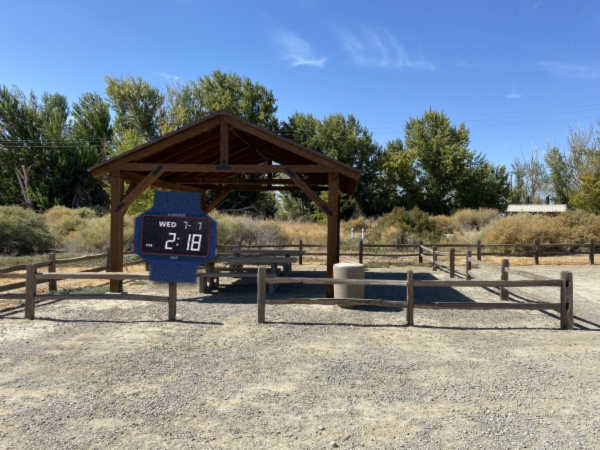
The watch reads 2,18
